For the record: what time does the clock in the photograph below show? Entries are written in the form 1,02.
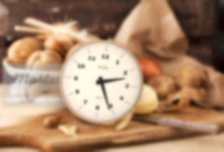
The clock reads 2,26
